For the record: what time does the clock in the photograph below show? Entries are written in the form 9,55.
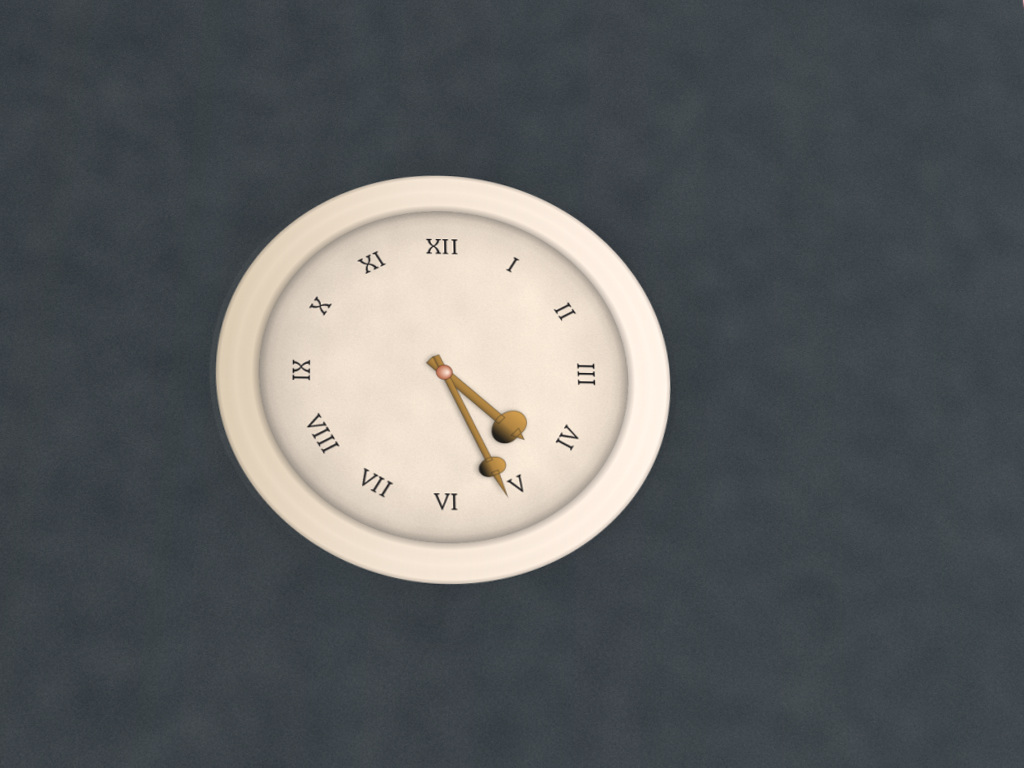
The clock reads 4,26
